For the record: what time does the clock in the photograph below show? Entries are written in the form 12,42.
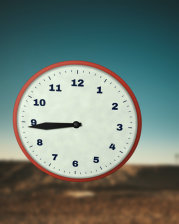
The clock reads 8,44
